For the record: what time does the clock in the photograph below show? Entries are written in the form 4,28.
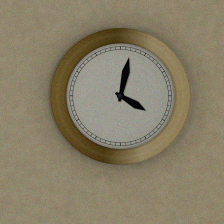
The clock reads 4,02
